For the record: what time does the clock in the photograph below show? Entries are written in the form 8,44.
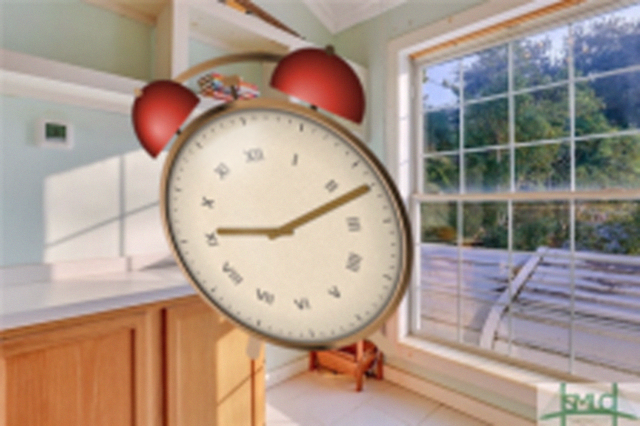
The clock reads 9,12
